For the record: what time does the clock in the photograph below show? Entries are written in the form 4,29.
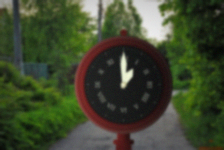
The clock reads 1,00
